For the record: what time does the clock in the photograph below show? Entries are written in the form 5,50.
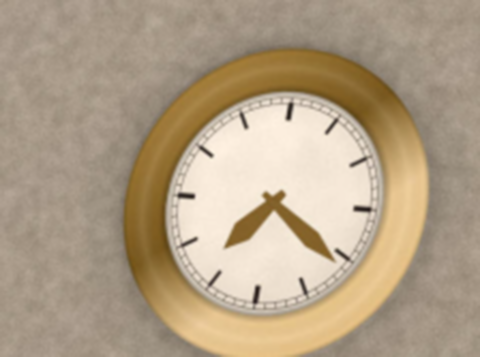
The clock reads 7,21
